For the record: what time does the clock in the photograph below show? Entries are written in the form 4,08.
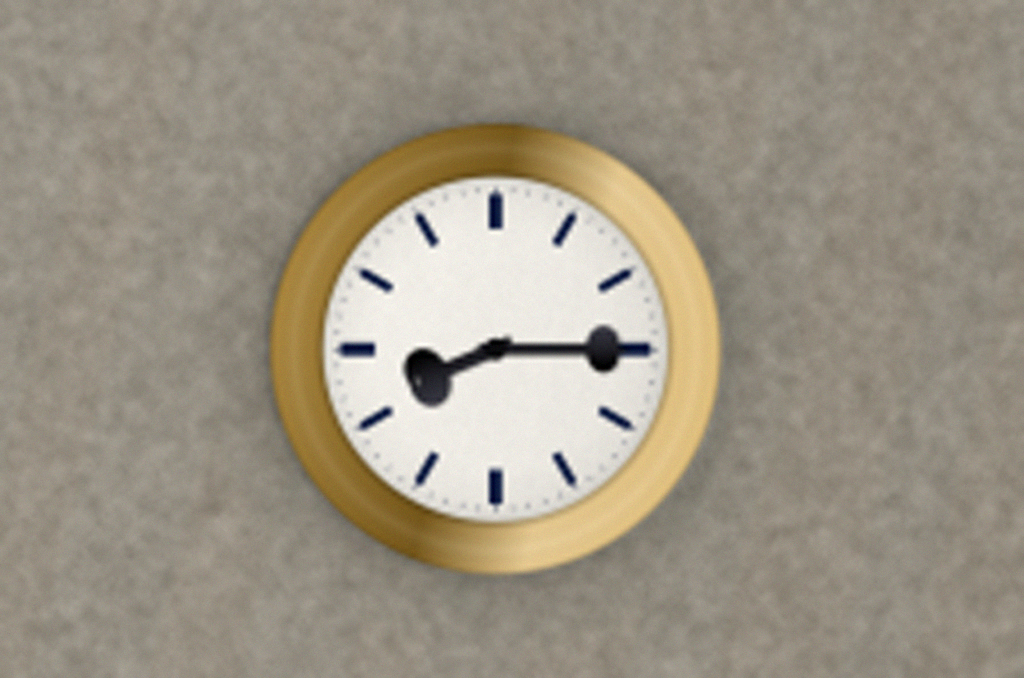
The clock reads 8,15
